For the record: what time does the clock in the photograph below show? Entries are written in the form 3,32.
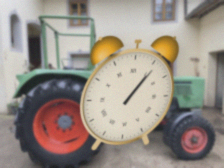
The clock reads 1,06
